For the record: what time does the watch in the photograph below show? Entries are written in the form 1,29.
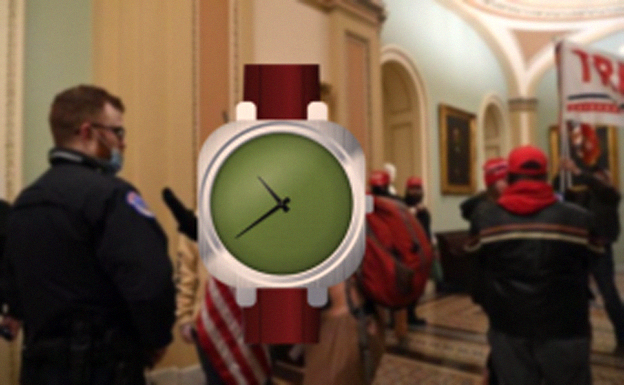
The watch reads 10,39
